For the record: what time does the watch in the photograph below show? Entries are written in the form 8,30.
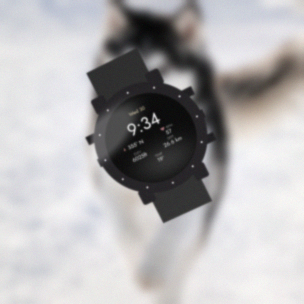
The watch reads 9,34
